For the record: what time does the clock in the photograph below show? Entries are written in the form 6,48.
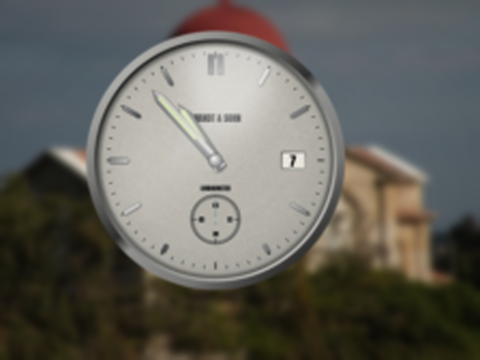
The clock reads 10,53
